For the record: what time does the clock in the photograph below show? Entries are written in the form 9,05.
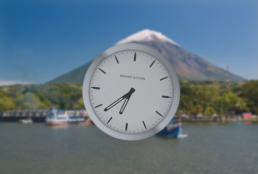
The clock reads 6,38
